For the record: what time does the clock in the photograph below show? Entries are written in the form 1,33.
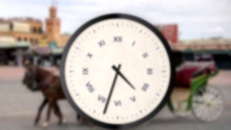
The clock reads 4,33
